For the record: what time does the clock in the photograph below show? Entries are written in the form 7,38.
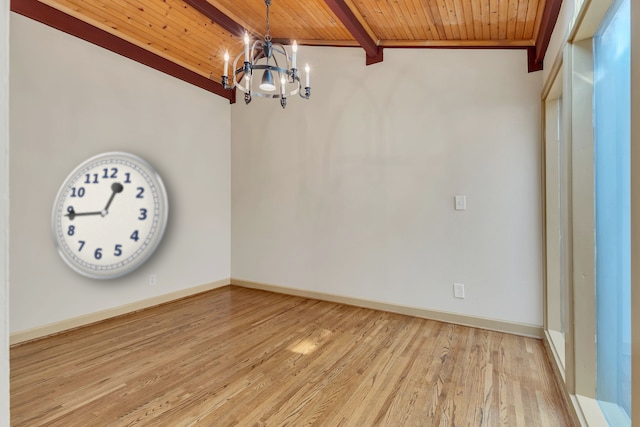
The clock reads 12,44
